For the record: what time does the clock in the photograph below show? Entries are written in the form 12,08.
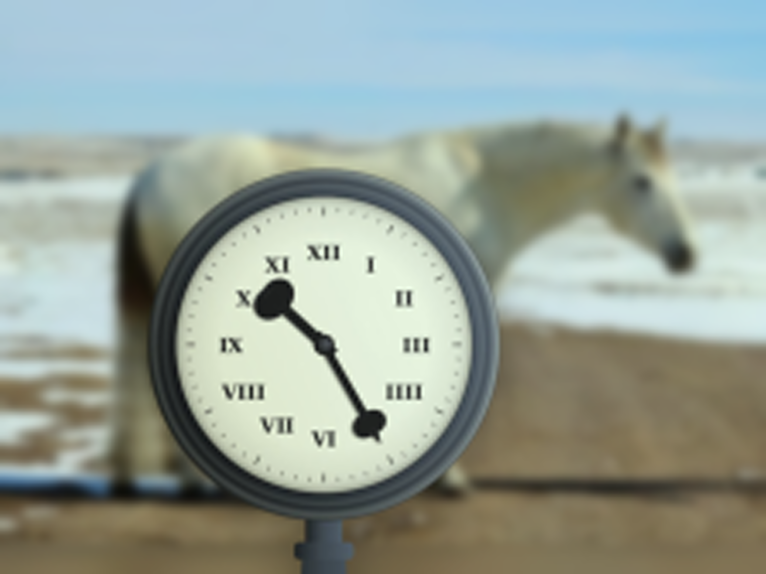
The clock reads 10,25
